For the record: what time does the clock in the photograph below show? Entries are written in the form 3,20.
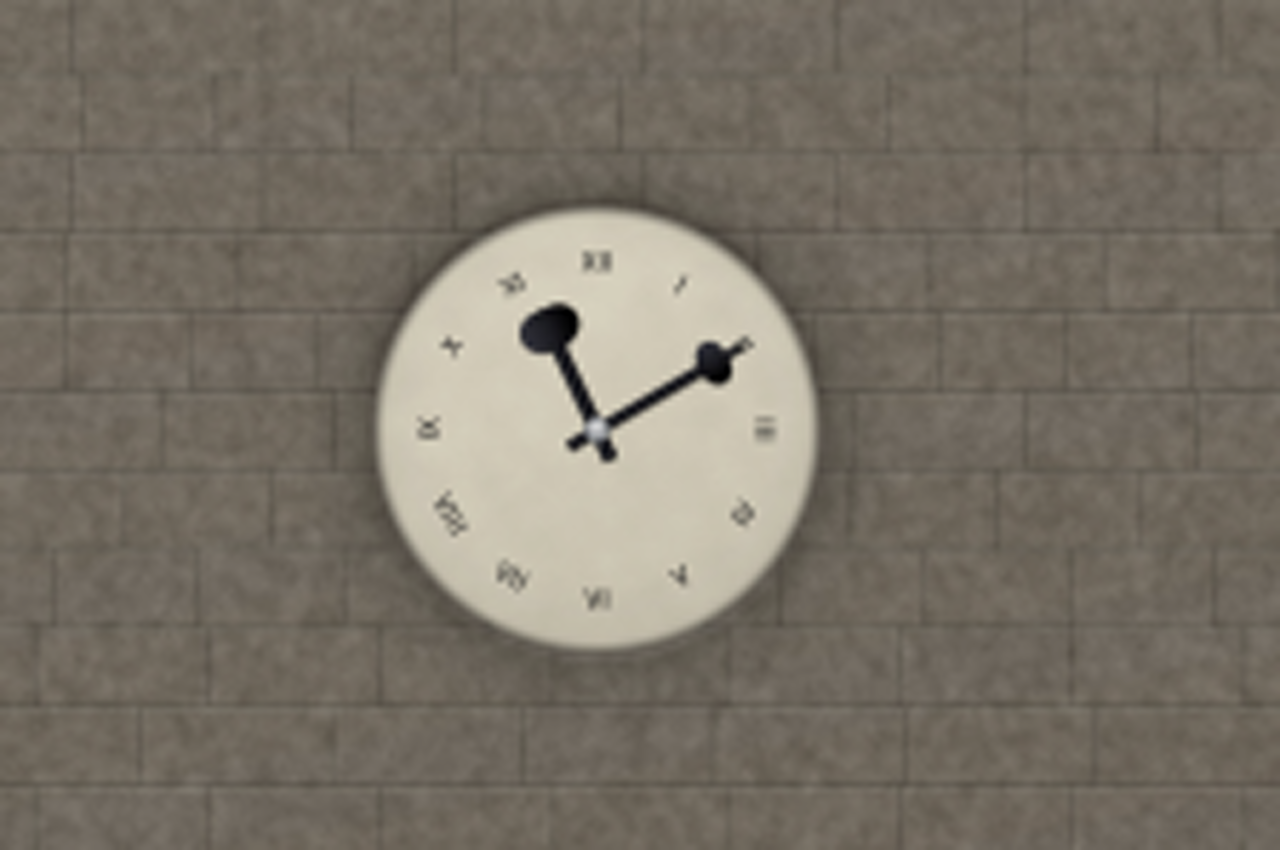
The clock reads 11,10
